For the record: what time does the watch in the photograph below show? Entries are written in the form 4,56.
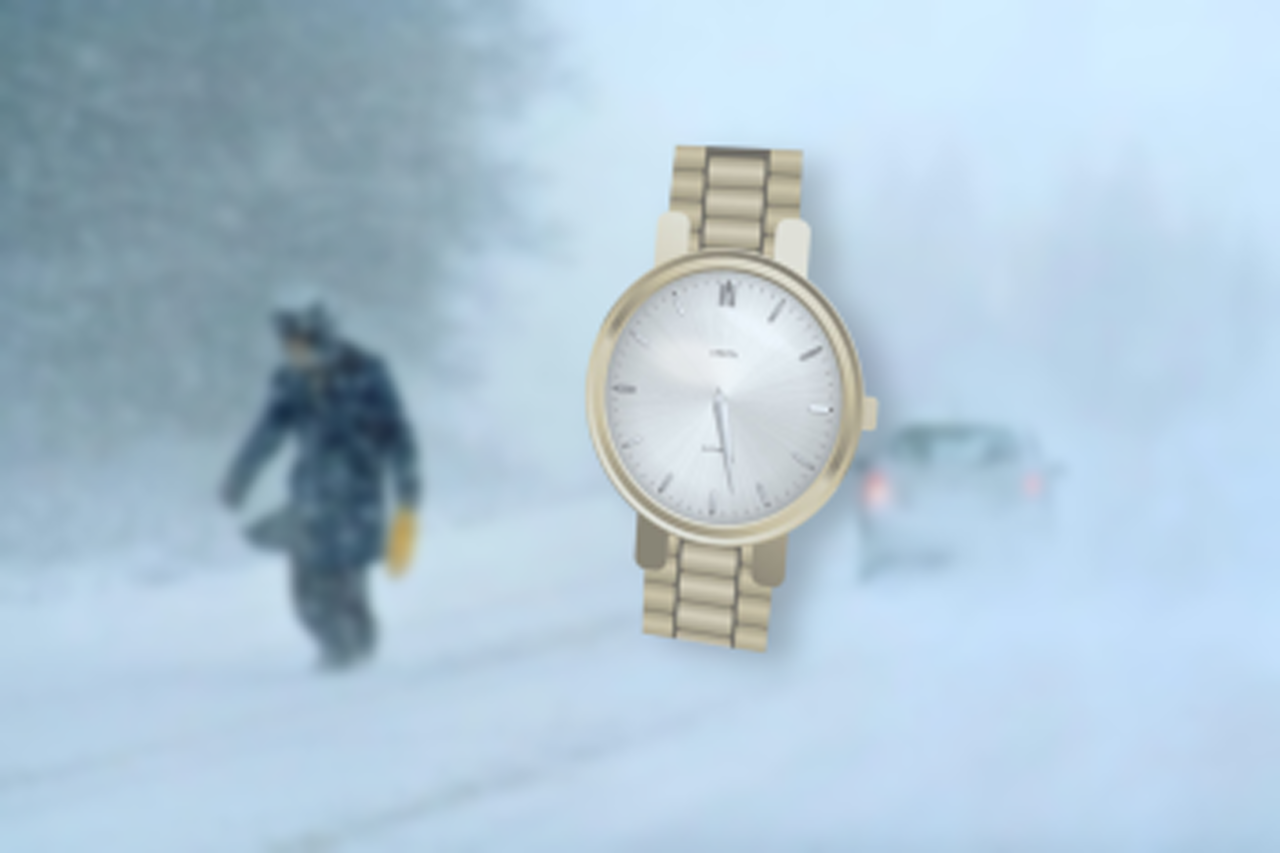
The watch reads 5,28
